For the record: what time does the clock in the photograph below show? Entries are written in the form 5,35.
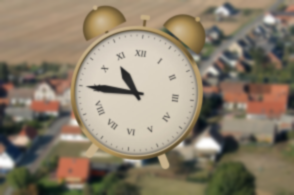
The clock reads 10,45
